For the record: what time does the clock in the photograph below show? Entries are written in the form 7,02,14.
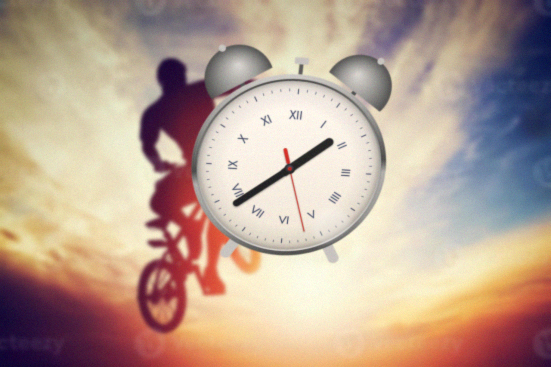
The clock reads 1,38,27
